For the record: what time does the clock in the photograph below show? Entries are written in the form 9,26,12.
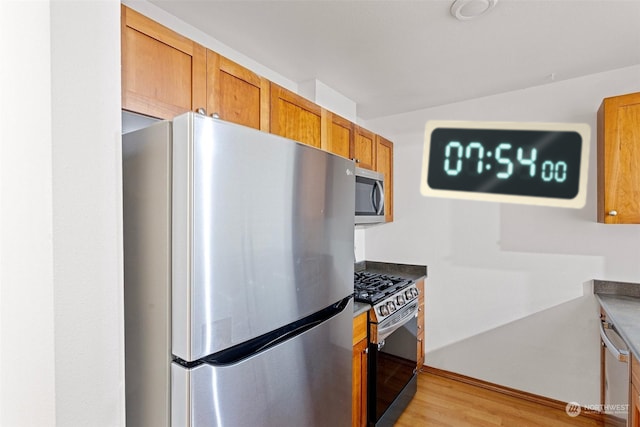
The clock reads 7,54,00
